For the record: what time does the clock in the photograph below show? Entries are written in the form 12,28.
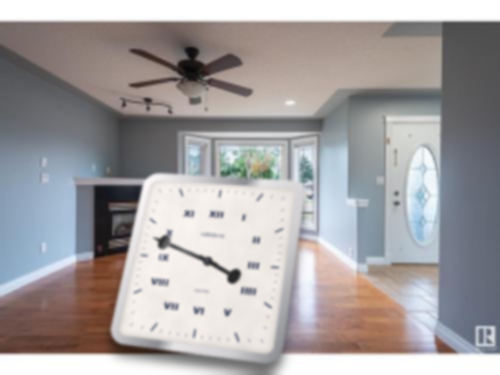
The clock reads 3,48
